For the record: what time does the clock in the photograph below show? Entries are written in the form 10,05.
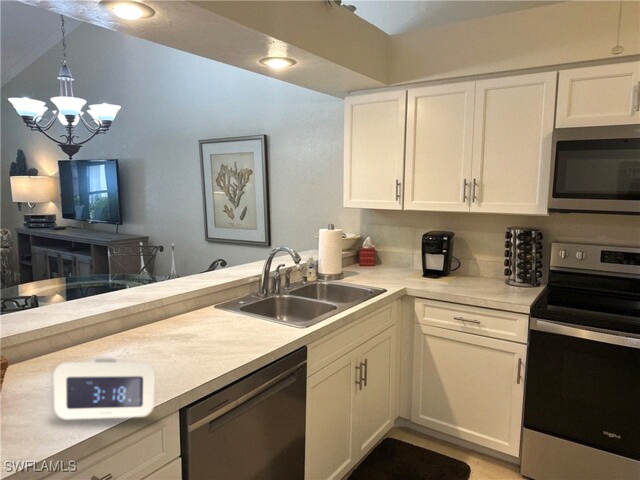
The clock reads 3,18
